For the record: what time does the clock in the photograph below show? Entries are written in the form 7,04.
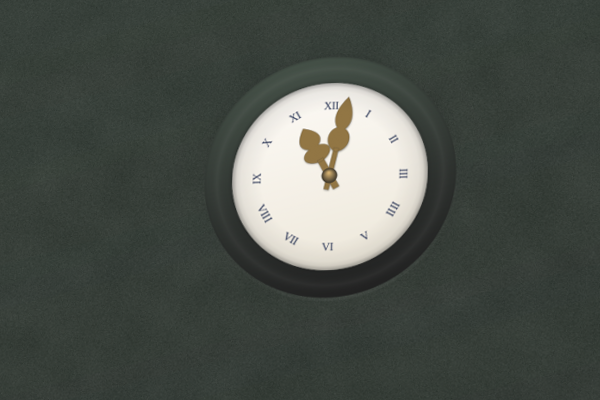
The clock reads 11,02
